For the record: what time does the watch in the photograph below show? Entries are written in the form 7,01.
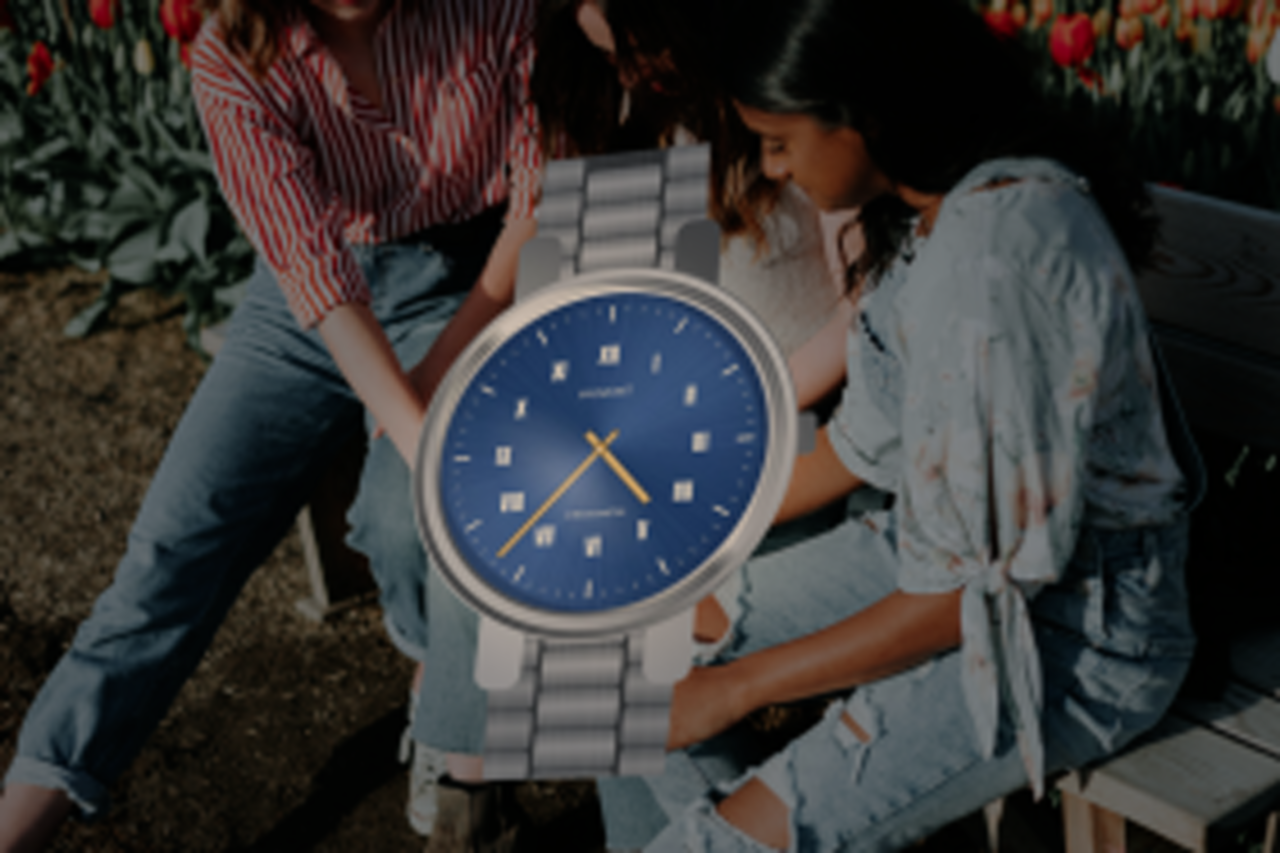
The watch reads 4,37
